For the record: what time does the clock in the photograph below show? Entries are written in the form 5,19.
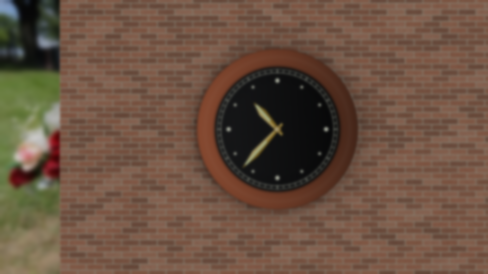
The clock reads 10,37
